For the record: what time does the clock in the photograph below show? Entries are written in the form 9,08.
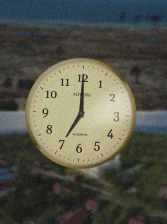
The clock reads 7,00
